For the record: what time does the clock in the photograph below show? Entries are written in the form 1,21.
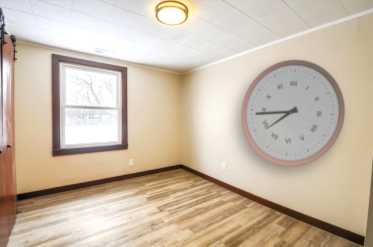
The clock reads 7,44
